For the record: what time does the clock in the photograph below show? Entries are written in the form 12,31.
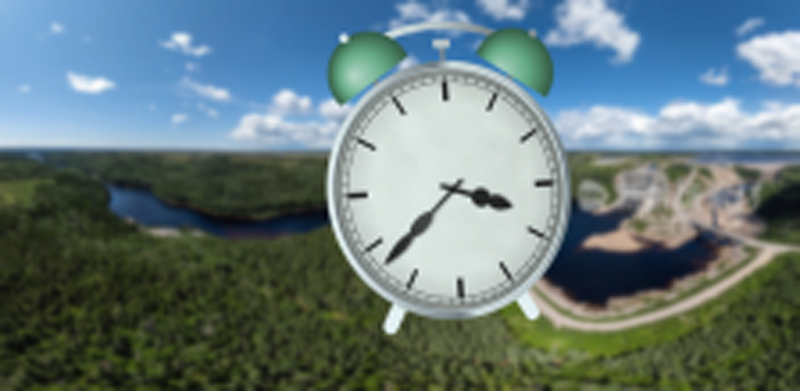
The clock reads 3,38
